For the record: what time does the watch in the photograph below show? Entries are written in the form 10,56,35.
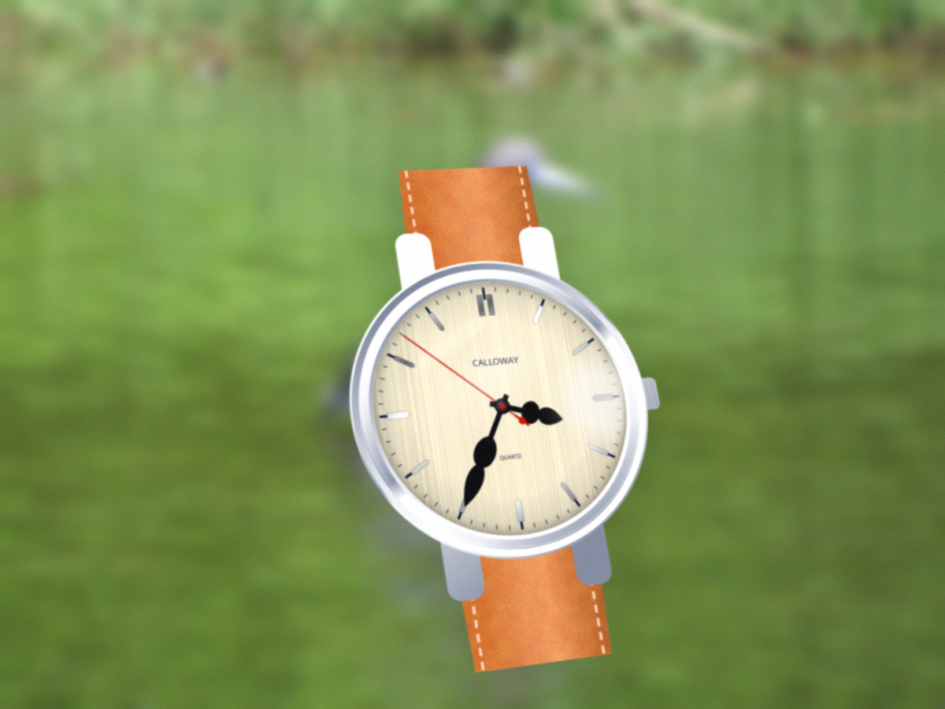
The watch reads 3,34,52
